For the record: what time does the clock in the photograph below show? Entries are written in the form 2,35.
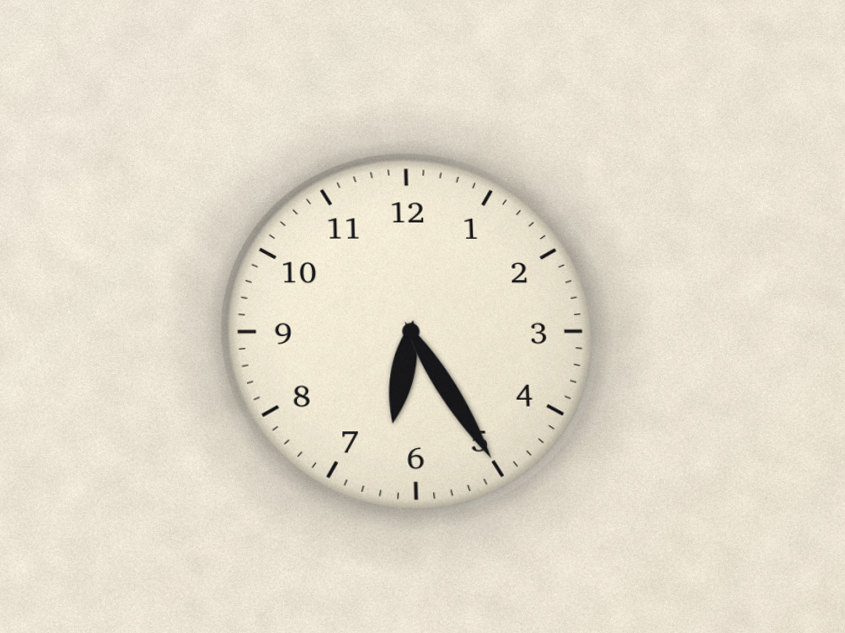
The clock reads 6,25
